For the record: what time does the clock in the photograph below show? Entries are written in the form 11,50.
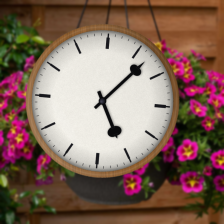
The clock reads 5,07
